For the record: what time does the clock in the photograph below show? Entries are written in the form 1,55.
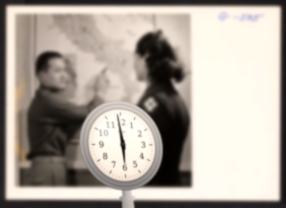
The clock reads 5,59
